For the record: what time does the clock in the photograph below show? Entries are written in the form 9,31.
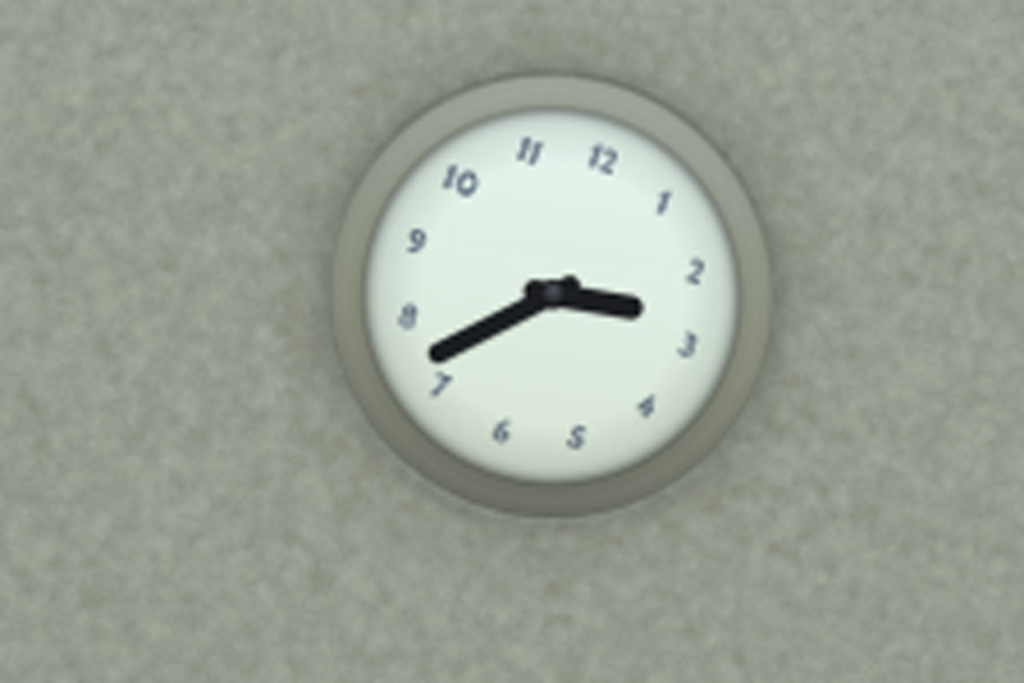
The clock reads 2,37
